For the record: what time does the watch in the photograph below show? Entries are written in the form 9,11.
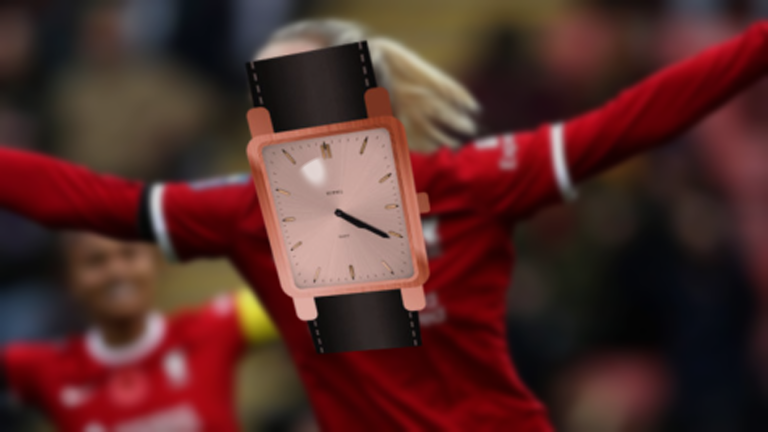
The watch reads 4,21
